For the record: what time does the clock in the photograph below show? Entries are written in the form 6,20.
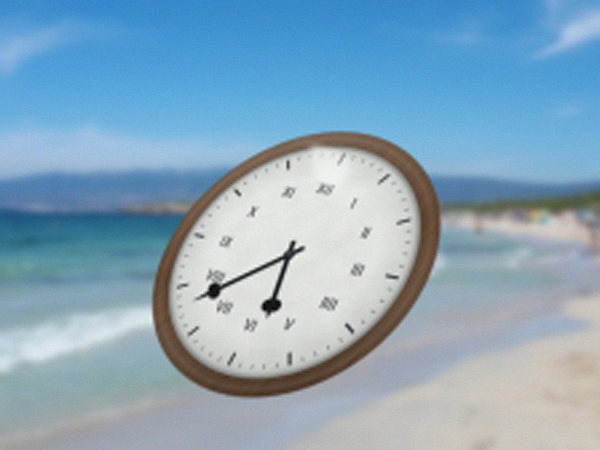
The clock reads 5,38
